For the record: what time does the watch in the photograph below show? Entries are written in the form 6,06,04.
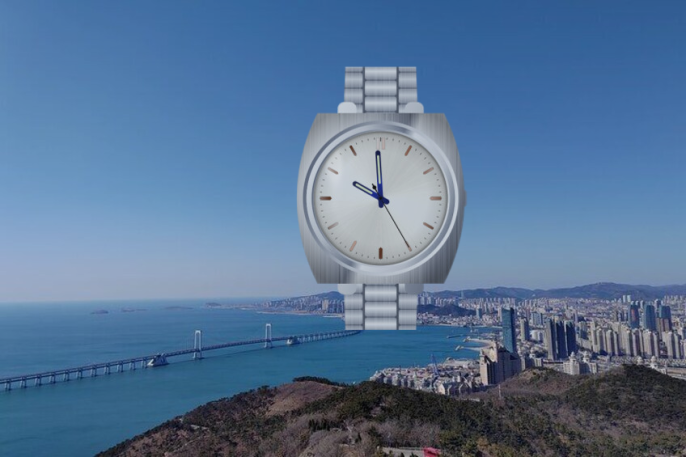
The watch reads 9,59,25
